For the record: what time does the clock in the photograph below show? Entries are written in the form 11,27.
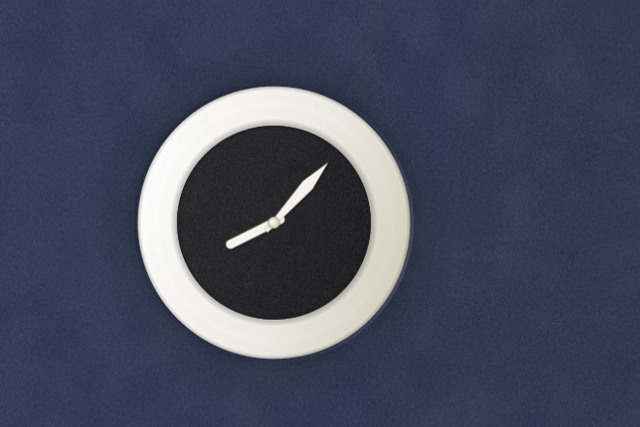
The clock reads 8,07
